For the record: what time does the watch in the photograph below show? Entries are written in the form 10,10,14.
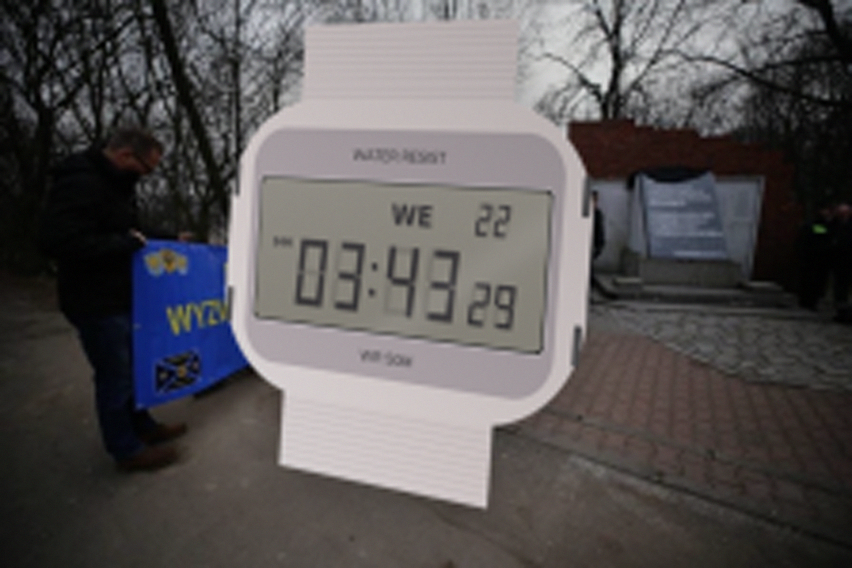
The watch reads 3,43,29
